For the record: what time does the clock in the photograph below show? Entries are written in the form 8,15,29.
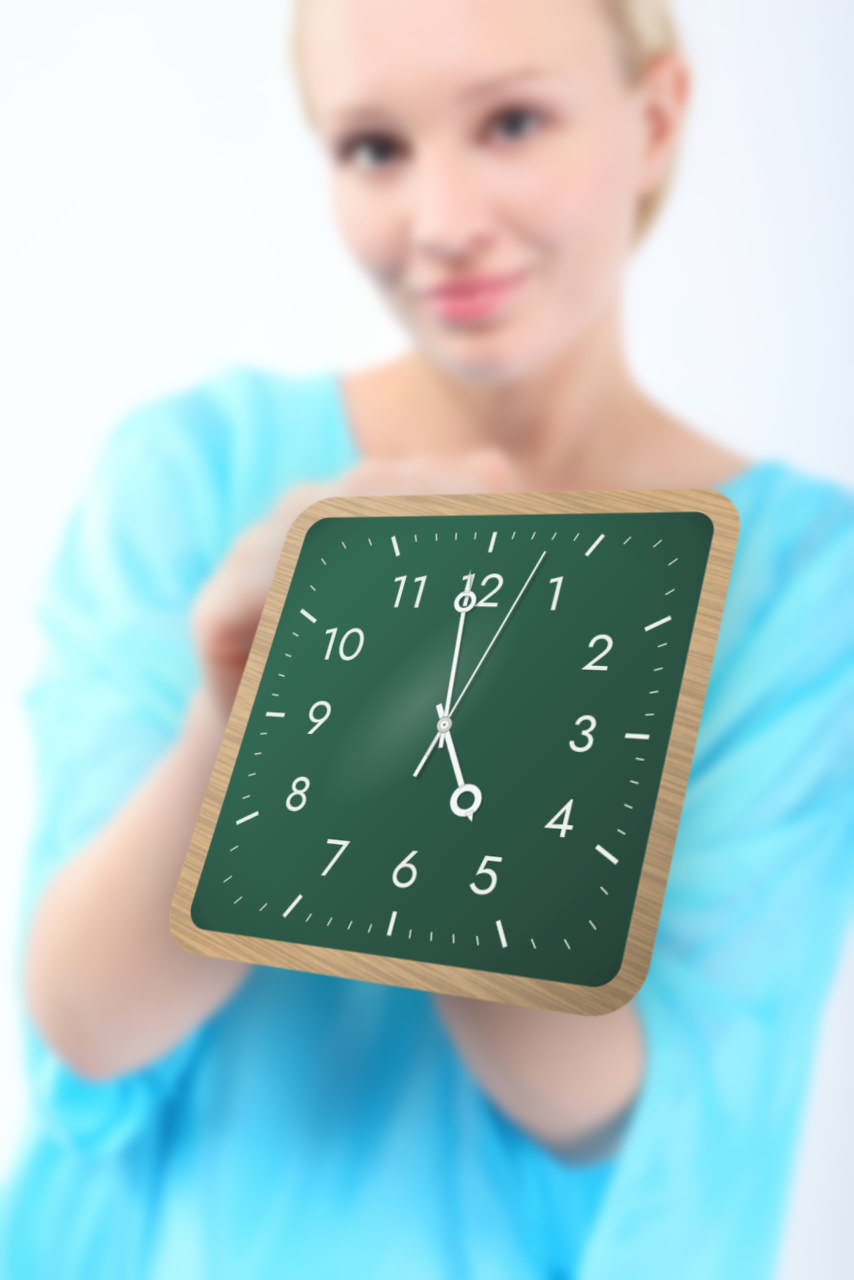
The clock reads 4,59,03
